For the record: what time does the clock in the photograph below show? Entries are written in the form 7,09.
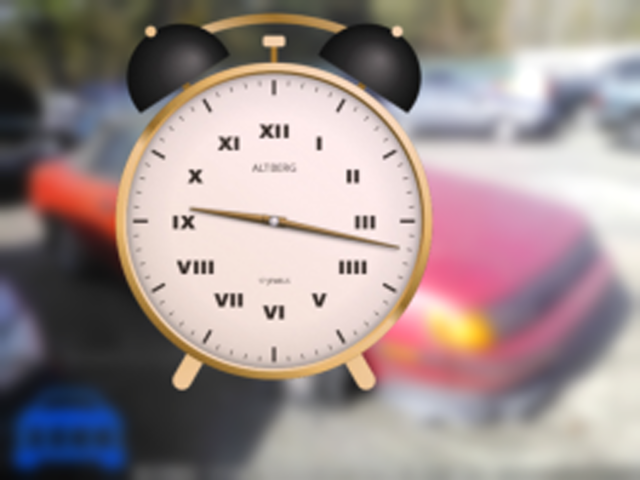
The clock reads 9,17
